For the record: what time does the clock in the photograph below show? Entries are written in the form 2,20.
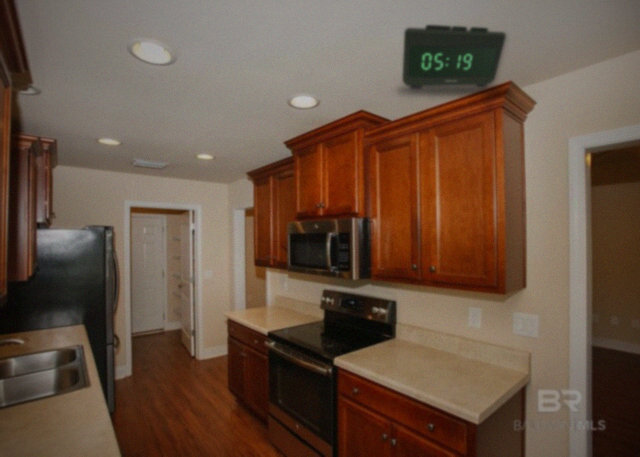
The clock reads 5,19
